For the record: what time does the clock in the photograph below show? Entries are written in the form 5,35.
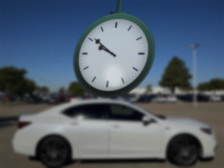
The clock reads 9,51
